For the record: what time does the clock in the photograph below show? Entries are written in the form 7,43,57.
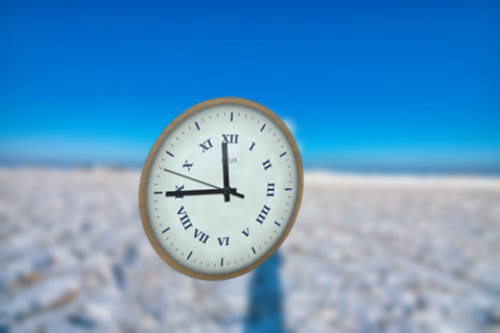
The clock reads 11,44,48
